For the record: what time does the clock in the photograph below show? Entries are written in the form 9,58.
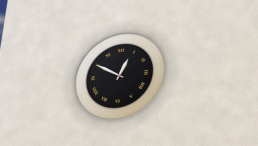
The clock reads 12,50
